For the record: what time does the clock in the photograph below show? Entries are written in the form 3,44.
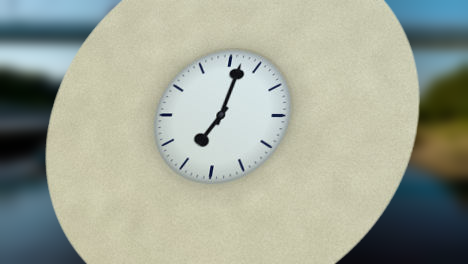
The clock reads 7,02
